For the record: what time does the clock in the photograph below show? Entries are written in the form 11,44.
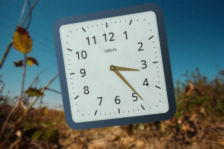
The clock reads 3,24
